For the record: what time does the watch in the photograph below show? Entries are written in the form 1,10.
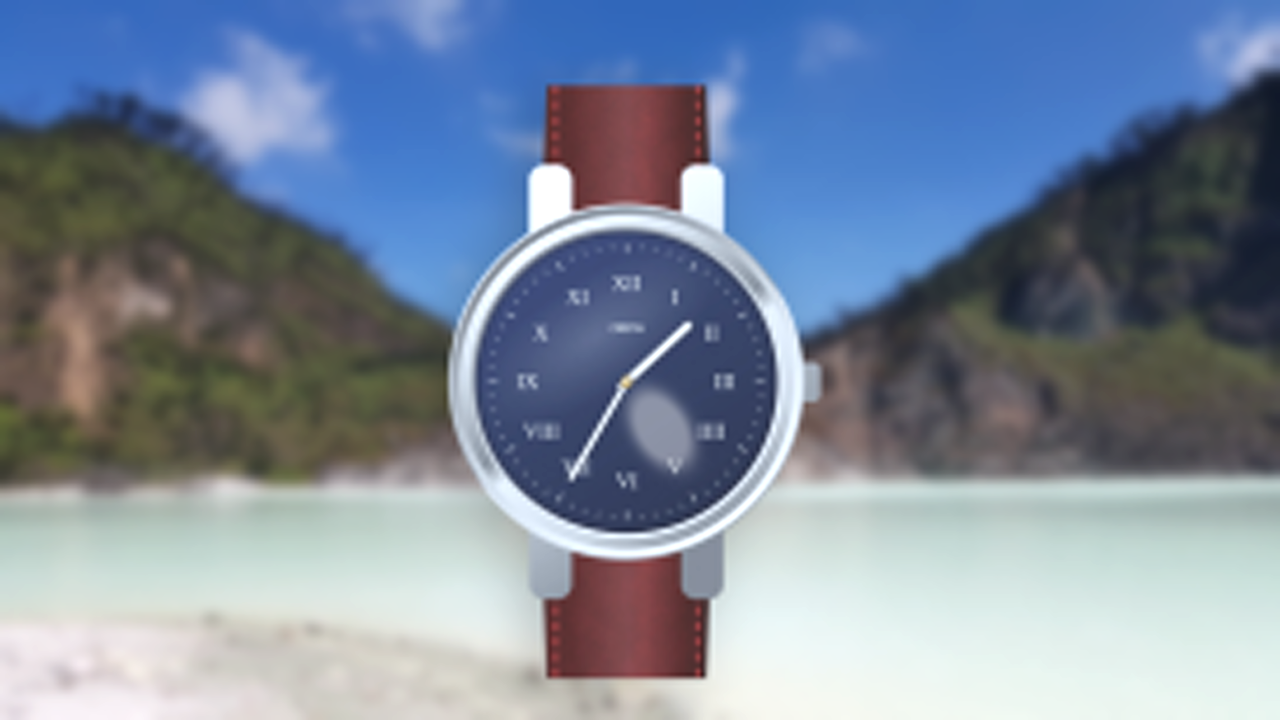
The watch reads 1,35
